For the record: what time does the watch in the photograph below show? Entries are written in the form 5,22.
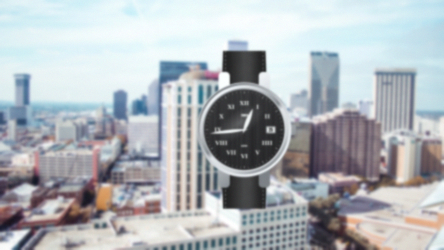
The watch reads 12,44
